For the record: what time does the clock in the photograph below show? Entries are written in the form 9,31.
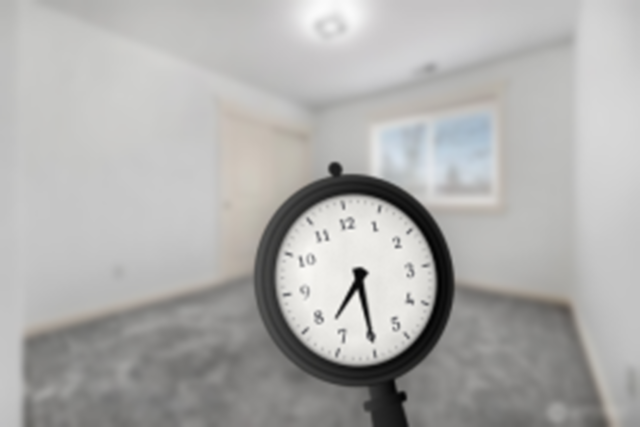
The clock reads 7,30
